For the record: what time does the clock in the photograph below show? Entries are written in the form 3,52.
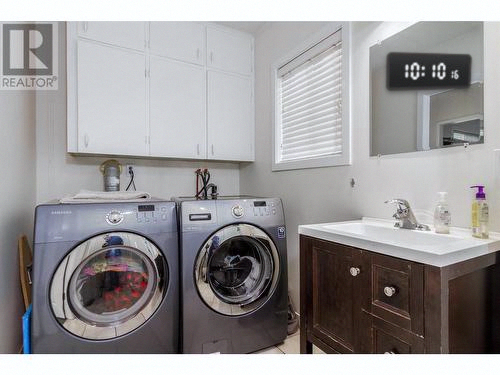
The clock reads 10,10
